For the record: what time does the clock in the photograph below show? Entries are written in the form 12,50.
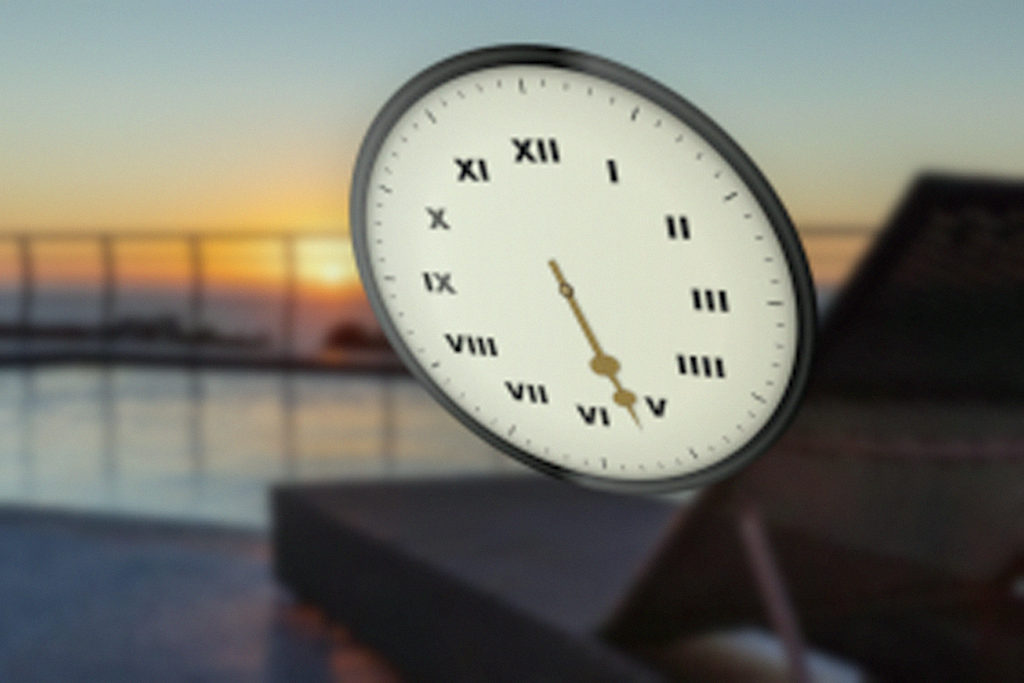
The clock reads 5,27
